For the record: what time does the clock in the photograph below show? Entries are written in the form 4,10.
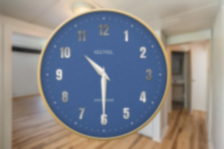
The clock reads 10,30
